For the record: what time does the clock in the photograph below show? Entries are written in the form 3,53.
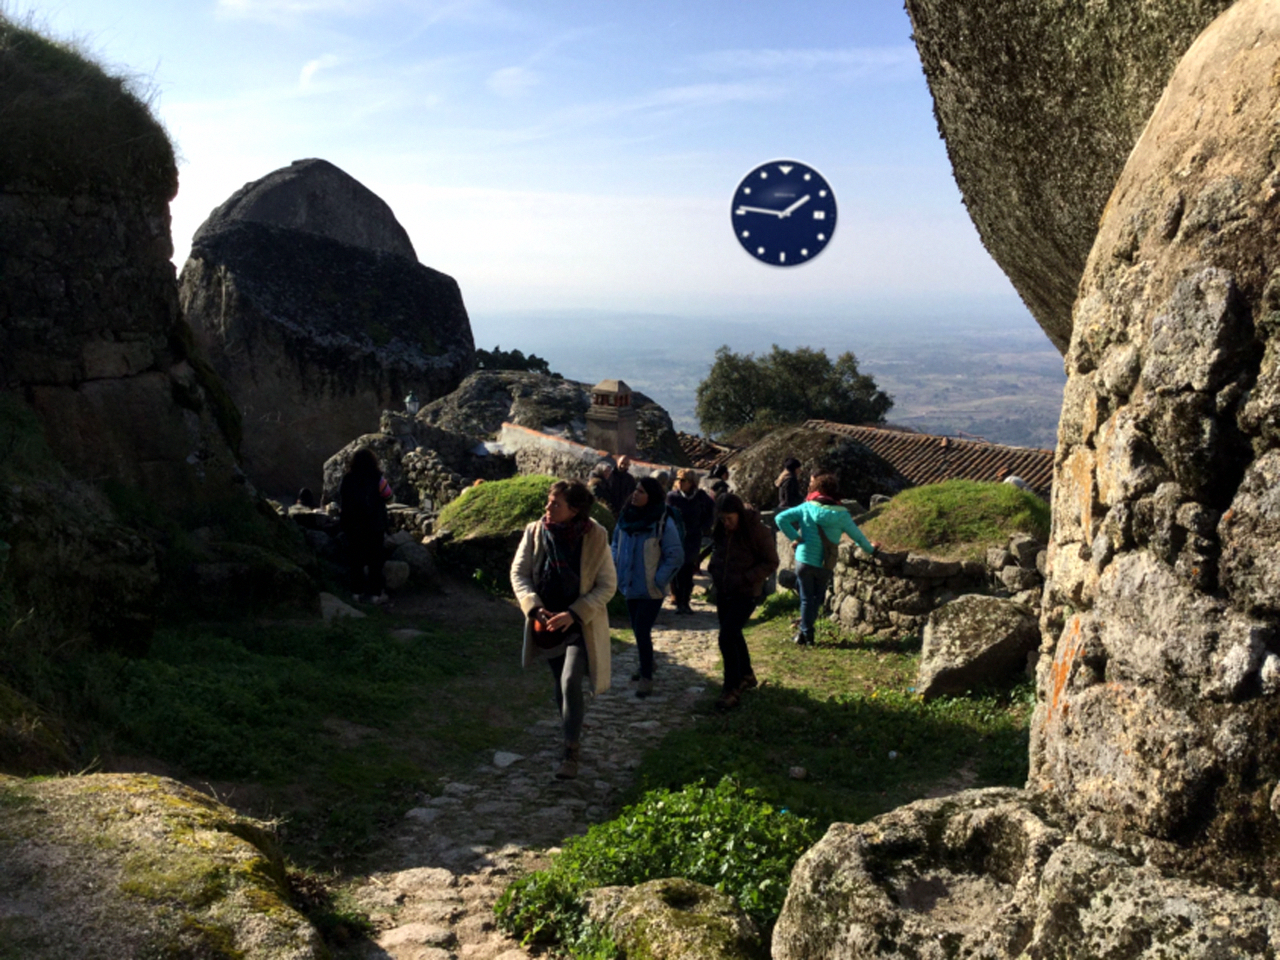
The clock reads 1,46
